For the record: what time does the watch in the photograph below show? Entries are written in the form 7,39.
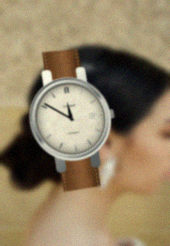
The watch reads 11,51
